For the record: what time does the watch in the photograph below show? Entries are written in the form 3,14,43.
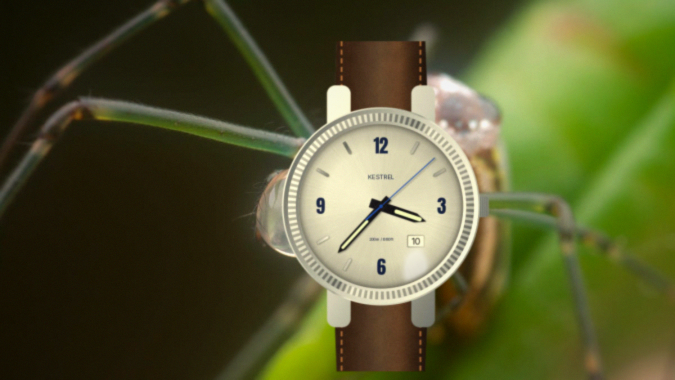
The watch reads 3,37,08
